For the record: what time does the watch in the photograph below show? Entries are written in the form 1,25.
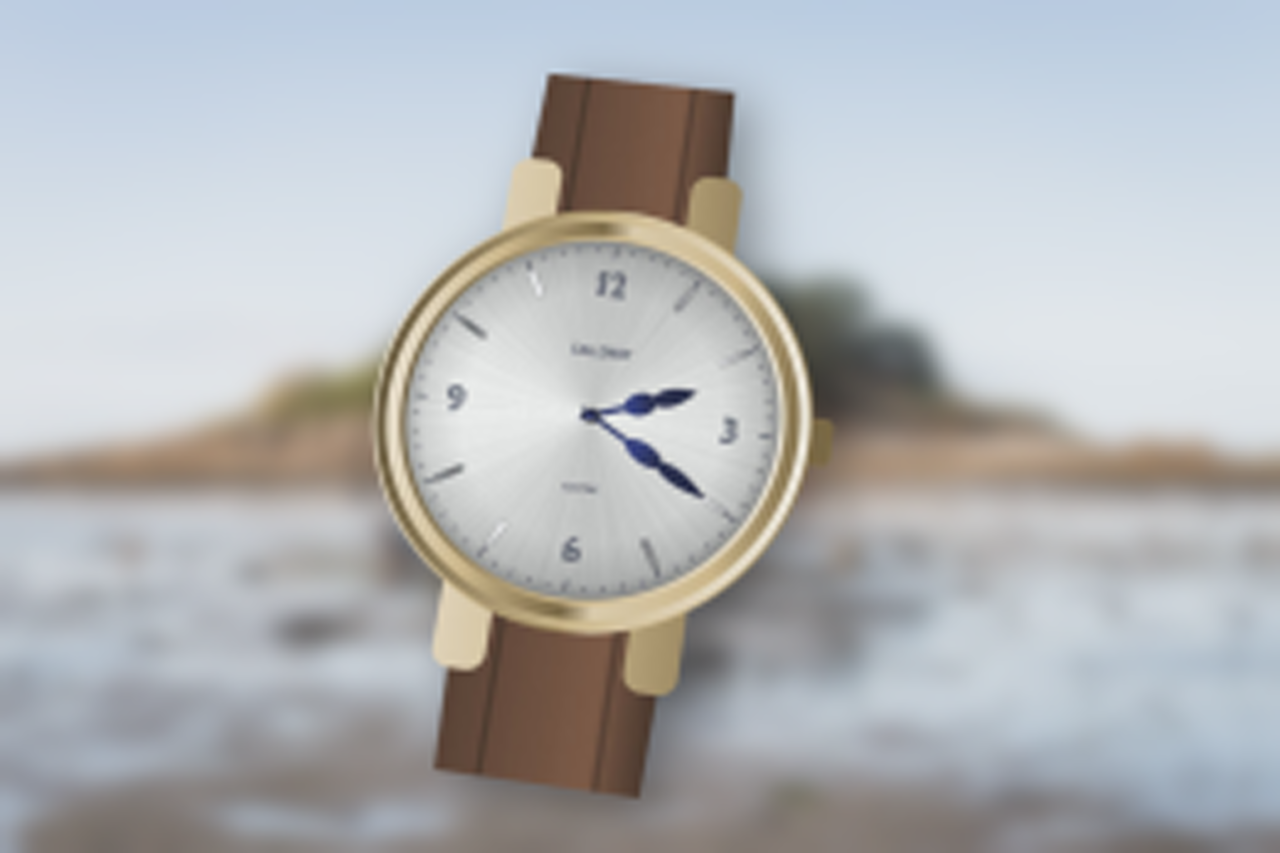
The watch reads 2,20
